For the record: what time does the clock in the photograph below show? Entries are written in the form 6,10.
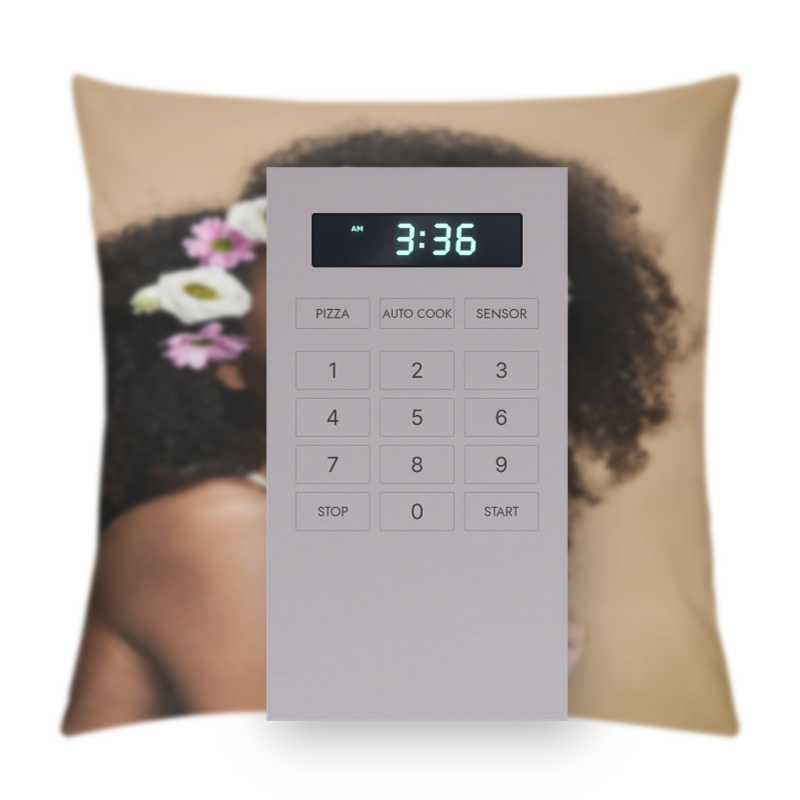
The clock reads 3,36
